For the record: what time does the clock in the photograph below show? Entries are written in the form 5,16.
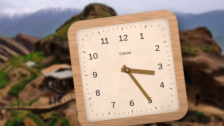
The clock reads 3,25
